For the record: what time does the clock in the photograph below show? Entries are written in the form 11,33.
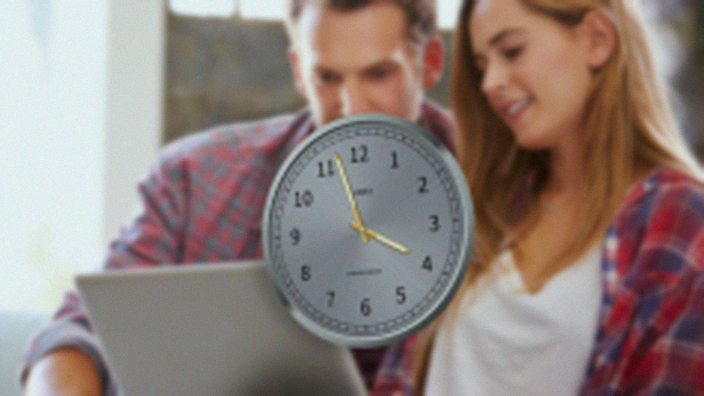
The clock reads 3,57
